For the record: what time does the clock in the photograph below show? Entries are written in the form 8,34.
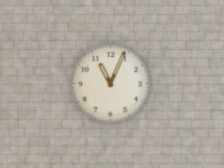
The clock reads 11,04
